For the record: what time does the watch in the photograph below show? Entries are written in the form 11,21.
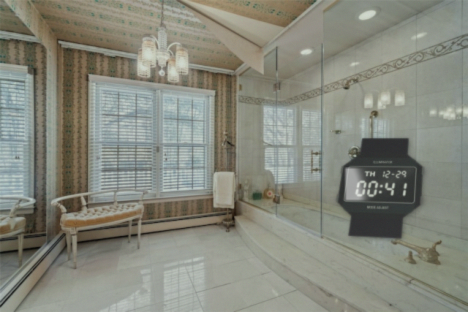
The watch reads 0,41
